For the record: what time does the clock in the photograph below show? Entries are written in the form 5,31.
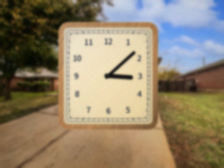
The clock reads 3,08
